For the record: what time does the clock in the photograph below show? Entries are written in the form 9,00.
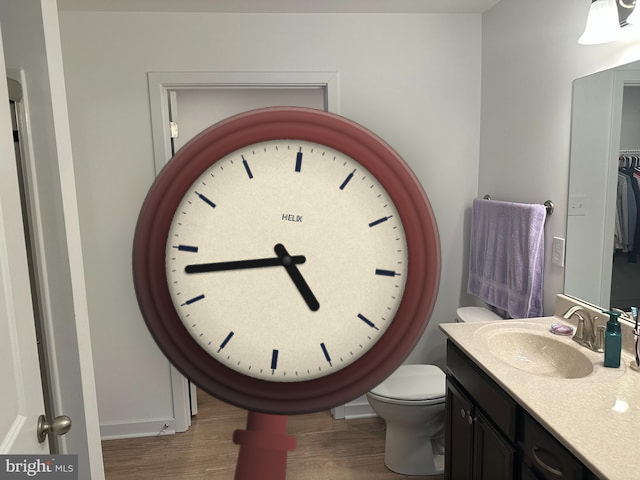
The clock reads 4,43
